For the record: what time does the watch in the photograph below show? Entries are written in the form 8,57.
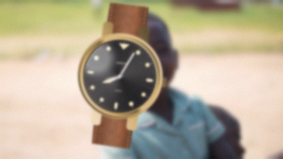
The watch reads 8,04
